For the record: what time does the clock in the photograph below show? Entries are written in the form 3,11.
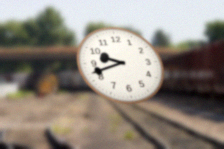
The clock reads 9,42
